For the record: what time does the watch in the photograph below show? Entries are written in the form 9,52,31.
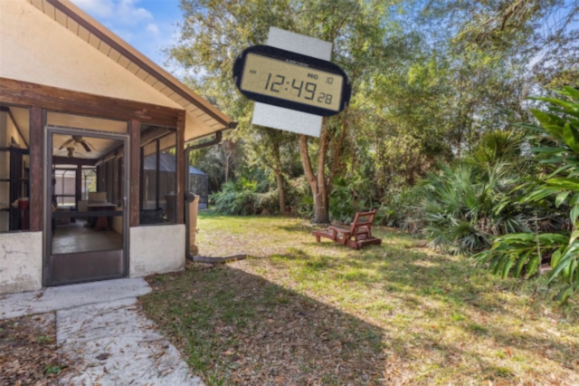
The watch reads 12,49,28
